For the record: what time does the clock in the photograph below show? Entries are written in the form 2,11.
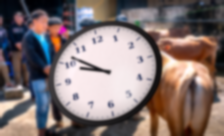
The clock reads 9,52
